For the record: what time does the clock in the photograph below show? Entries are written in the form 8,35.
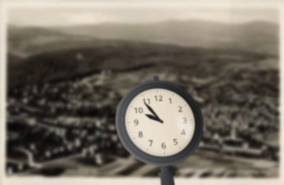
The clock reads 9,54
